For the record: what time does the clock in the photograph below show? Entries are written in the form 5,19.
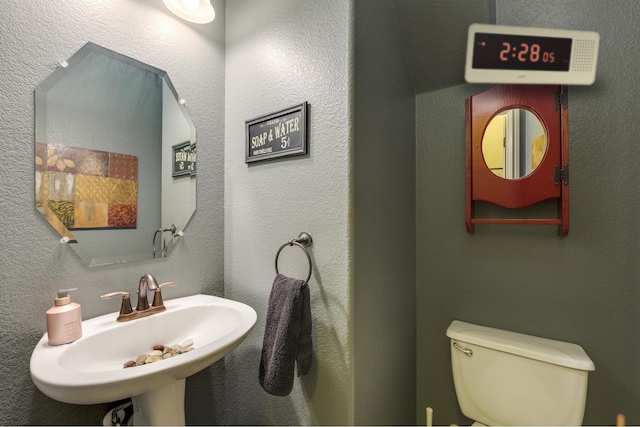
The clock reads 2,28
